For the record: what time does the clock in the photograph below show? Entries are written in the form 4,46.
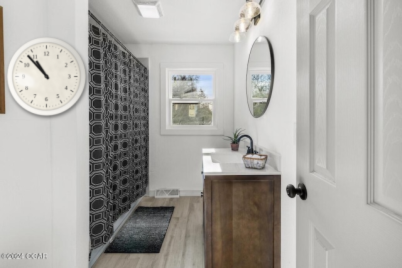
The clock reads 10,53
